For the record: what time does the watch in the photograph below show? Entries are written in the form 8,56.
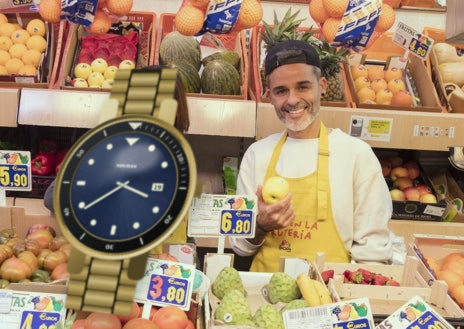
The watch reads 3,39
